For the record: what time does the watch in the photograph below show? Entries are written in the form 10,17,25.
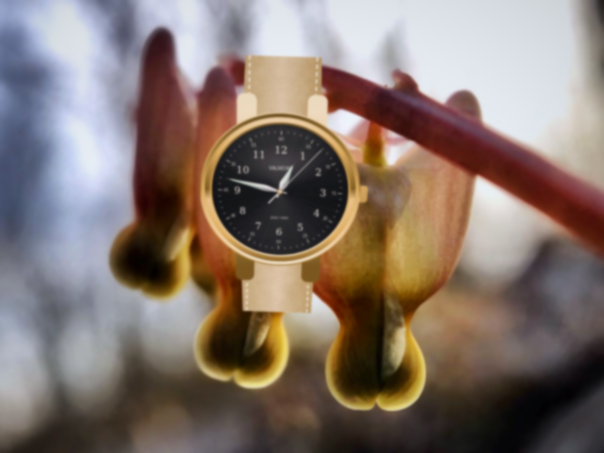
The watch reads 12,47,07
